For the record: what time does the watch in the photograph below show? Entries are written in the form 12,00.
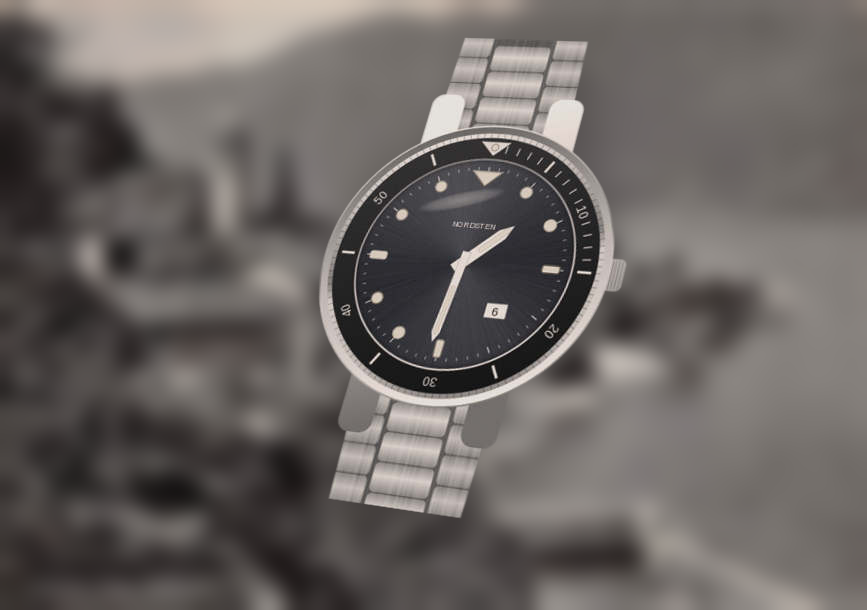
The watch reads 1,31
